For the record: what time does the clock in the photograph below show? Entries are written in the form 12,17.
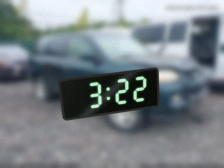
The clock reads 3,22
